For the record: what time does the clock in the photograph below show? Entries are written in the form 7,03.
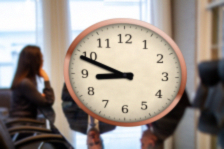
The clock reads 8,49
